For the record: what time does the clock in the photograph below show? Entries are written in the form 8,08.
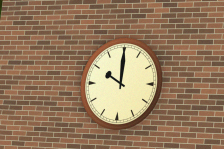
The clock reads 10,00
